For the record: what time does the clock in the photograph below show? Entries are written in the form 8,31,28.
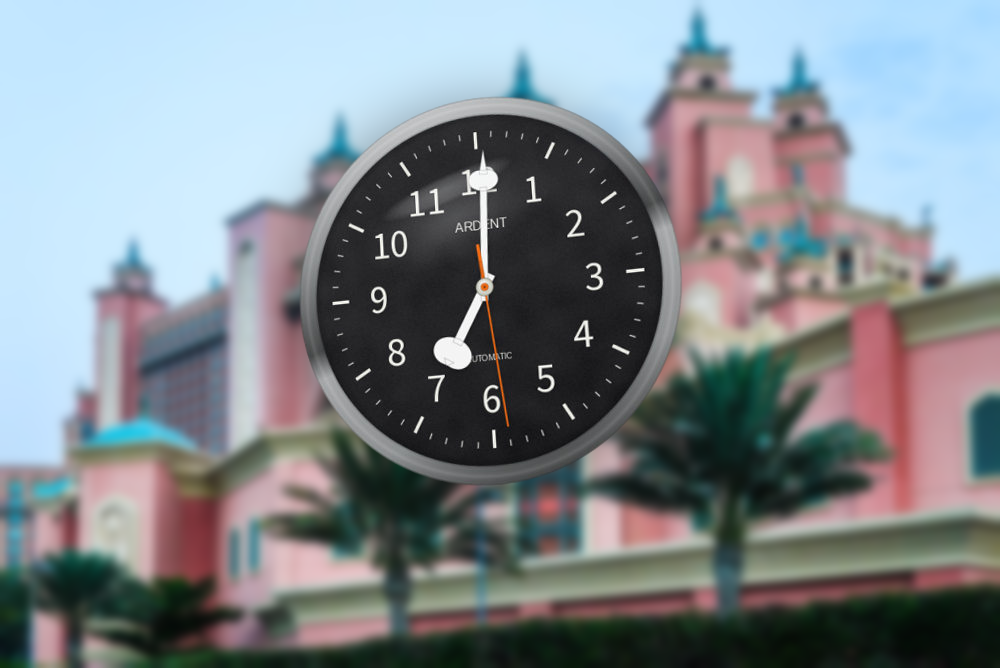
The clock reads 7,00,29
